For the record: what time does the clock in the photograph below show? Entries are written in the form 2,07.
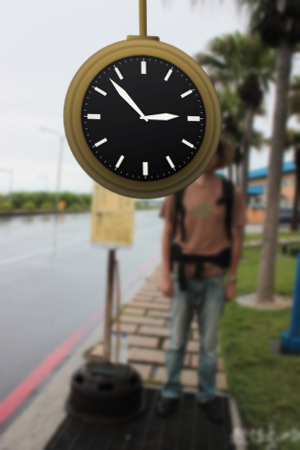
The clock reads 2,53
